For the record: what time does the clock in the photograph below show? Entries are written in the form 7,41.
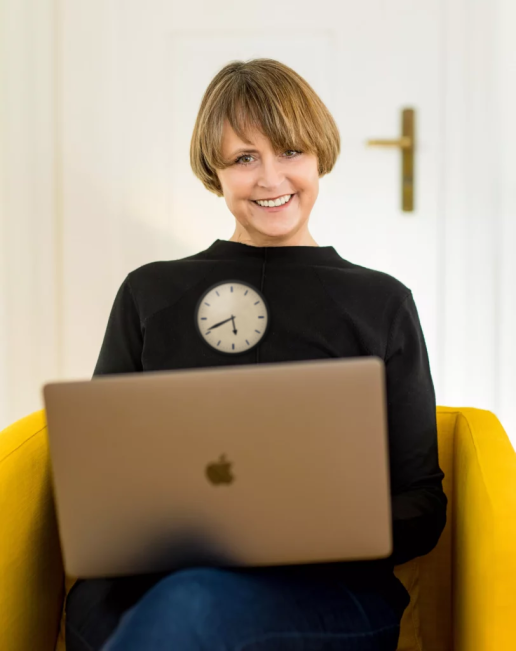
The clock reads 5,41
